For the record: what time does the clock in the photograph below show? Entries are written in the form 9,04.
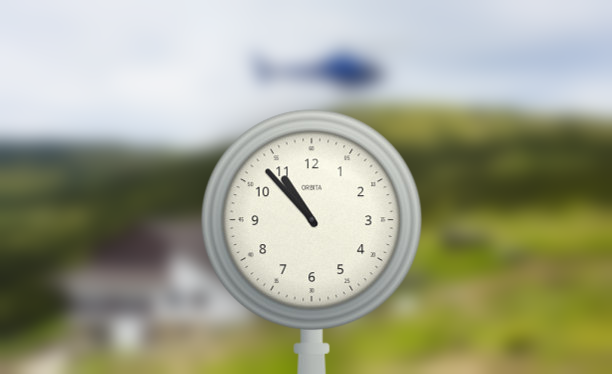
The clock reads 10,53
